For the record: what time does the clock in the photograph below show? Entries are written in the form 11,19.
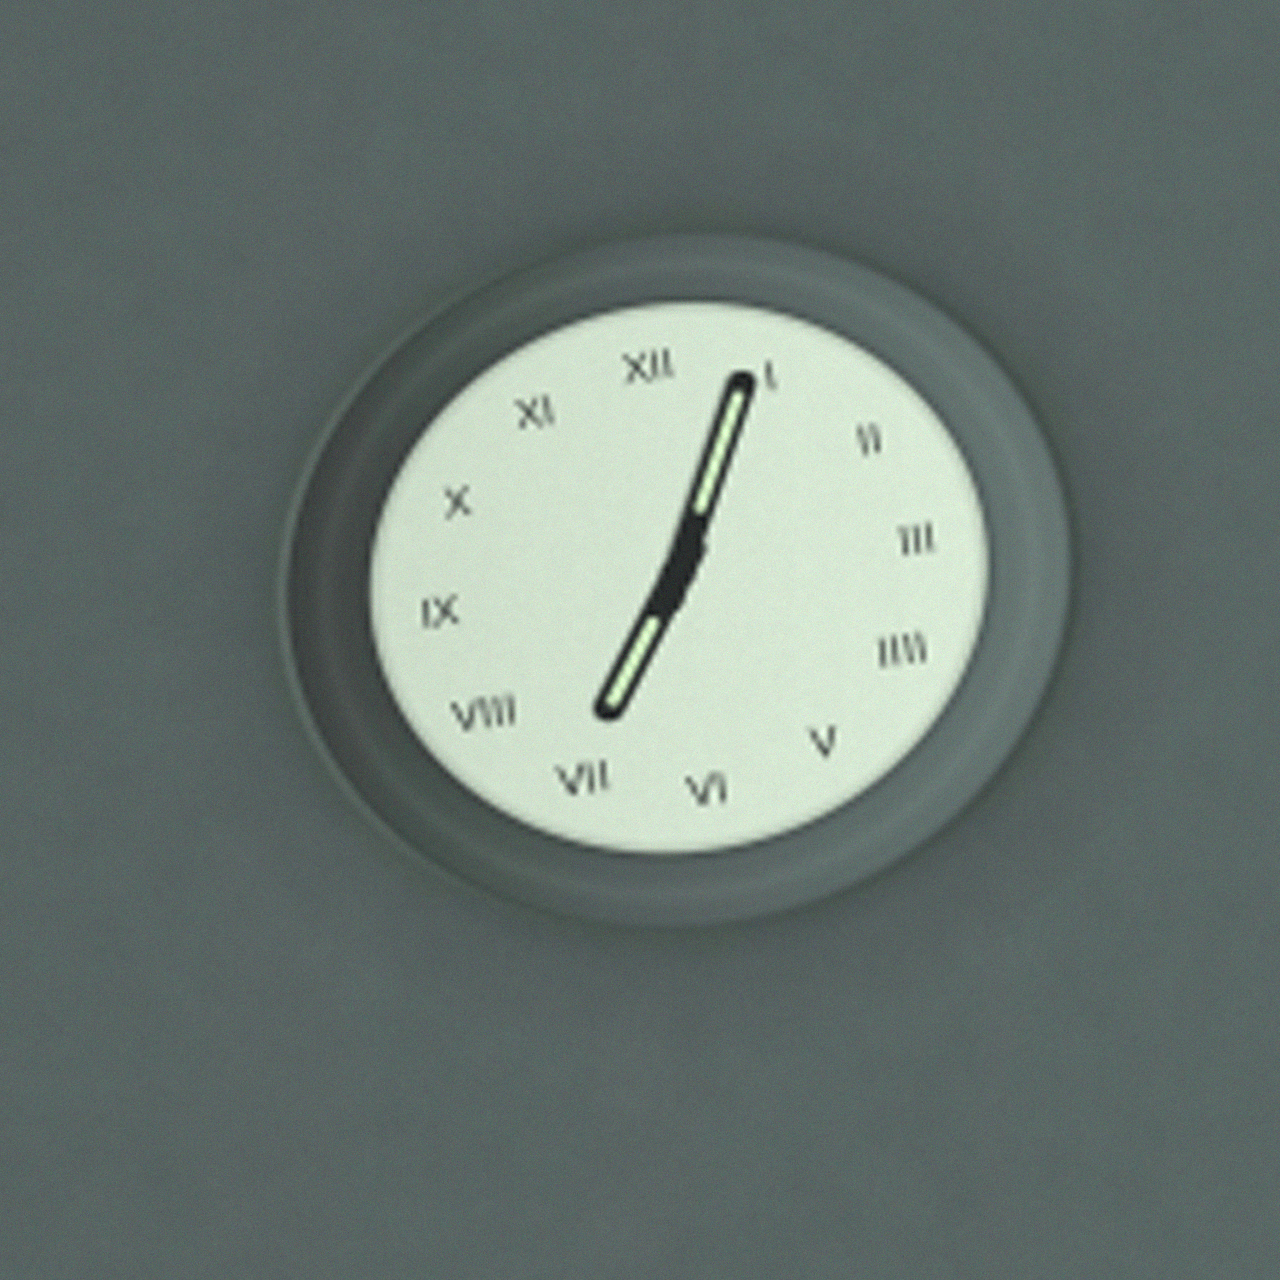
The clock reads 7,04
